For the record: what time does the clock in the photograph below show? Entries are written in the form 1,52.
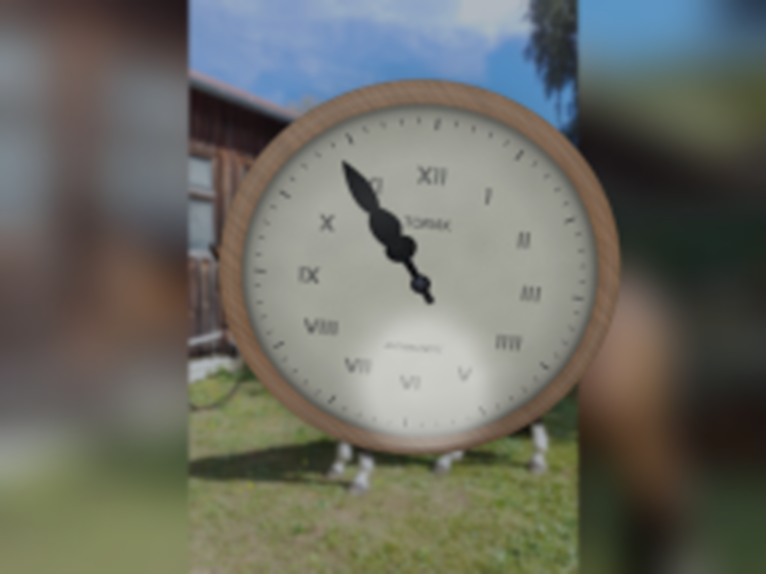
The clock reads 10,54
